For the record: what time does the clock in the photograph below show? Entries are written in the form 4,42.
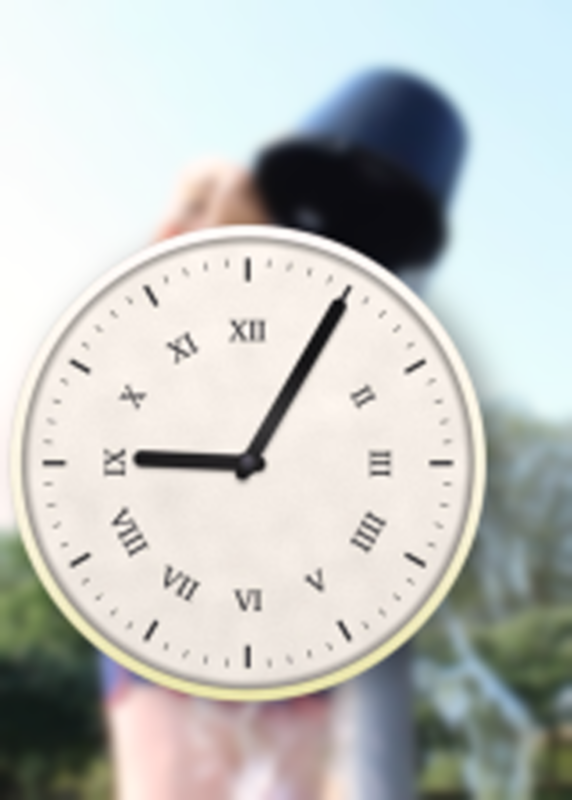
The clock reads 9,05
